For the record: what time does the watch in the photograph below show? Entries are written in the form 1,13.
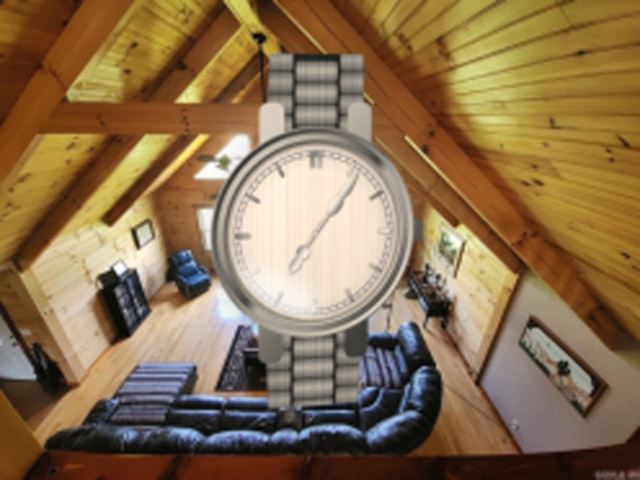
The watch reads 7,06
